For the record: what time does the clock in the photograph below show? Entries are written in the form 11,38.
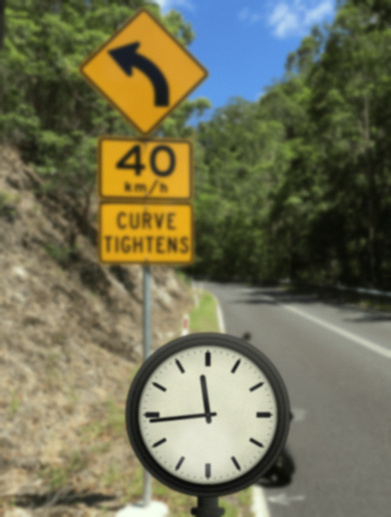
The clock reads 11,44
